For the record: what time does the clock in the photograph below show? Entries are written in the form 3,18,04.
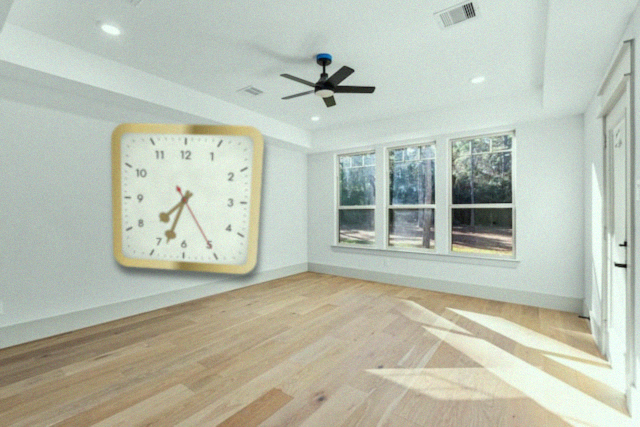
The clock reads 7,33,25
